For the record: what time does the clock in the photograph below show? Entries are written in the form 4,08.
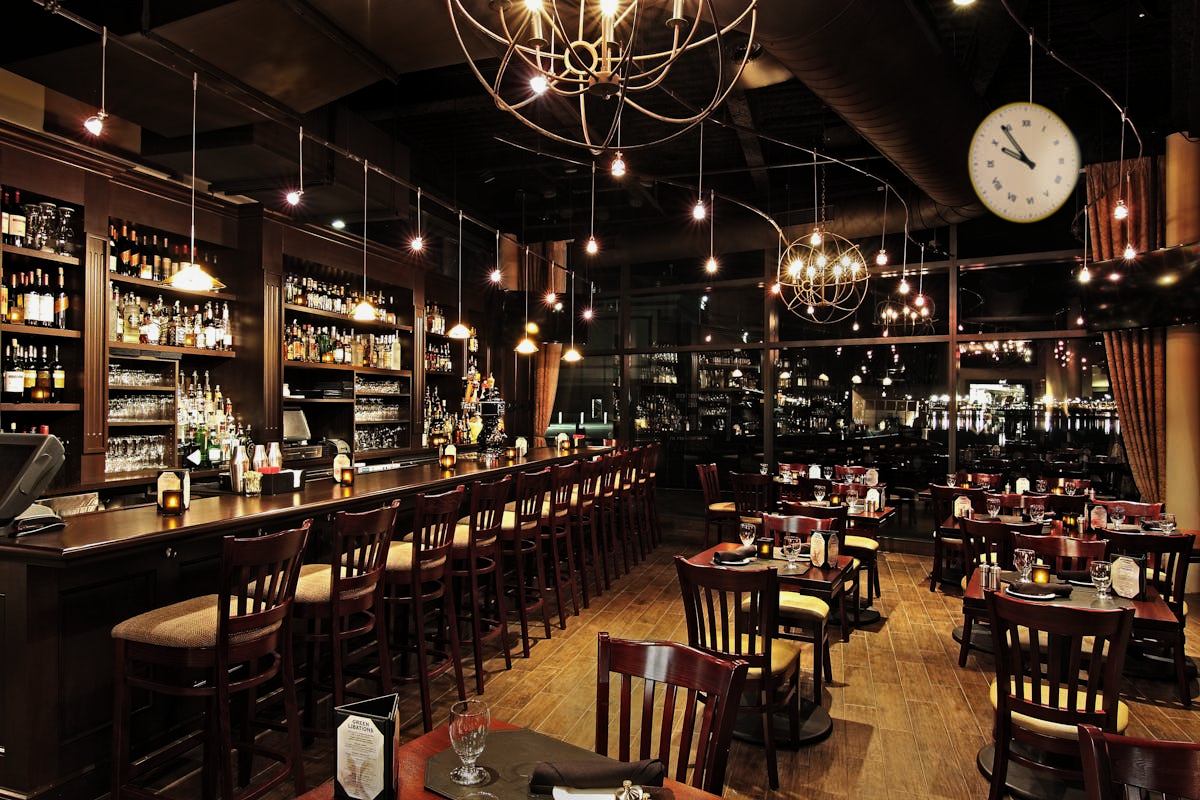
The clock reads 9,54
